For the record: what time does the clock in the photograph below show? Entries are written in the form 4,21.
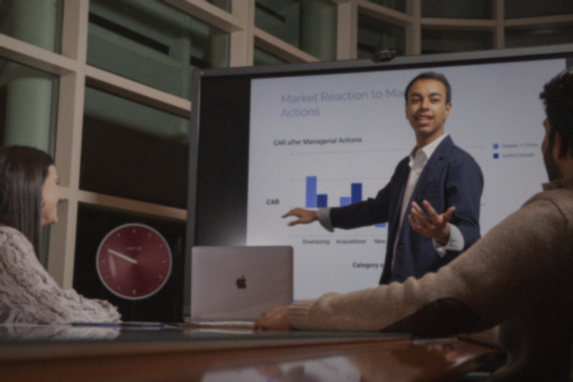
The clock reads 9,49
